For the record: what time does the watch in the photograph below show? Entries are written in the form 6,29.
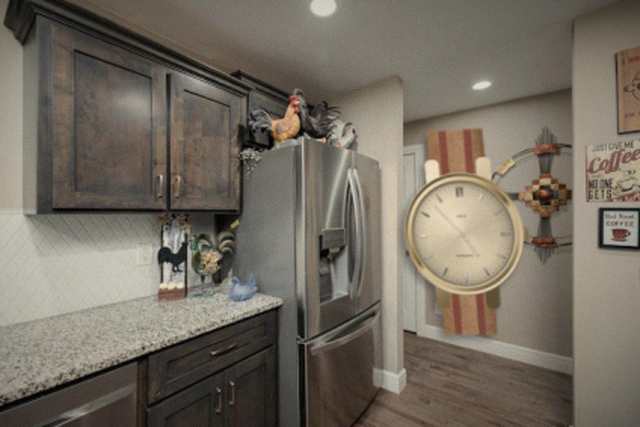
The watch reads 4,53
